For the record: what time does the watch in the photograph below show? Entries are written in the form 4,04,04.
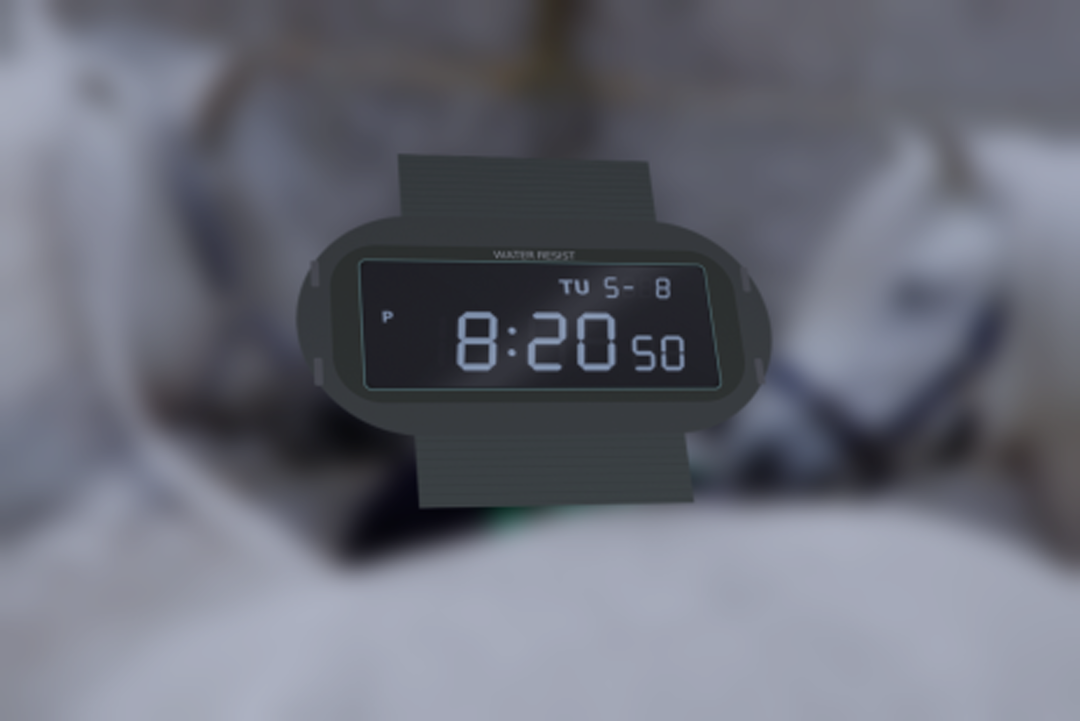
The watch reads 8,20,50
